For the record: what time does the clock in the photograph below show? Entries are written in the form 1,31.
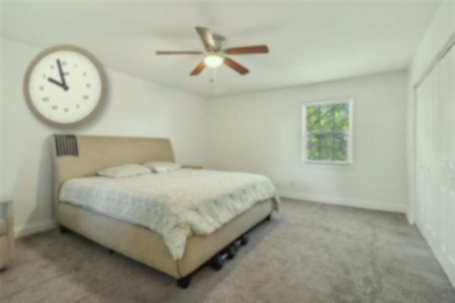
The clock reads 9,58
